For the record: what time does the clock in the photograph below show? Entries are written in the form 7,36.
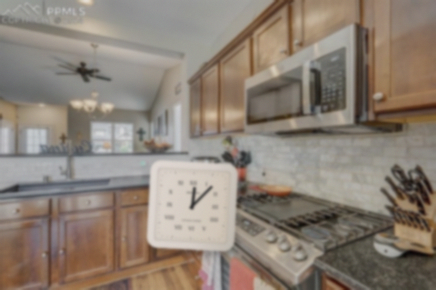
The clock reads 12,07
